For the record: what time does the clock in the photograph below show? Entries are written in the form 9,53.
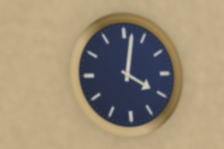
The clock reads 4,02
